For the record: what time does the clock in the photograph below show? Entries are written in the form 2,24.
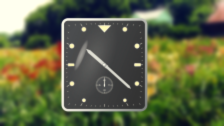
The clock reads 10,22
